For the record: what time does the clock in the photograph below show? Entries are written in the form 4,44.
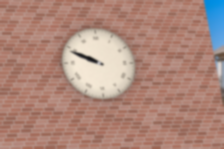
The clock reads 9,49
